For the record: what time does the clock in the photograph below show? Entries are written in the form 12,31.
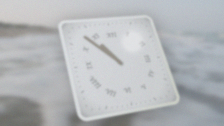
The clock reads 10,53
